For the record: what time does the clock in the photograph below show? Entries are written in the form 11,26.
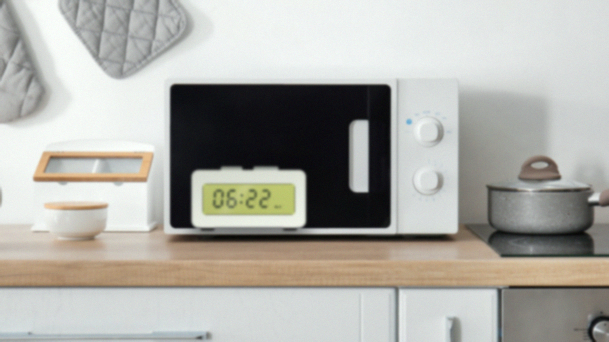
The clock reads 6,22
